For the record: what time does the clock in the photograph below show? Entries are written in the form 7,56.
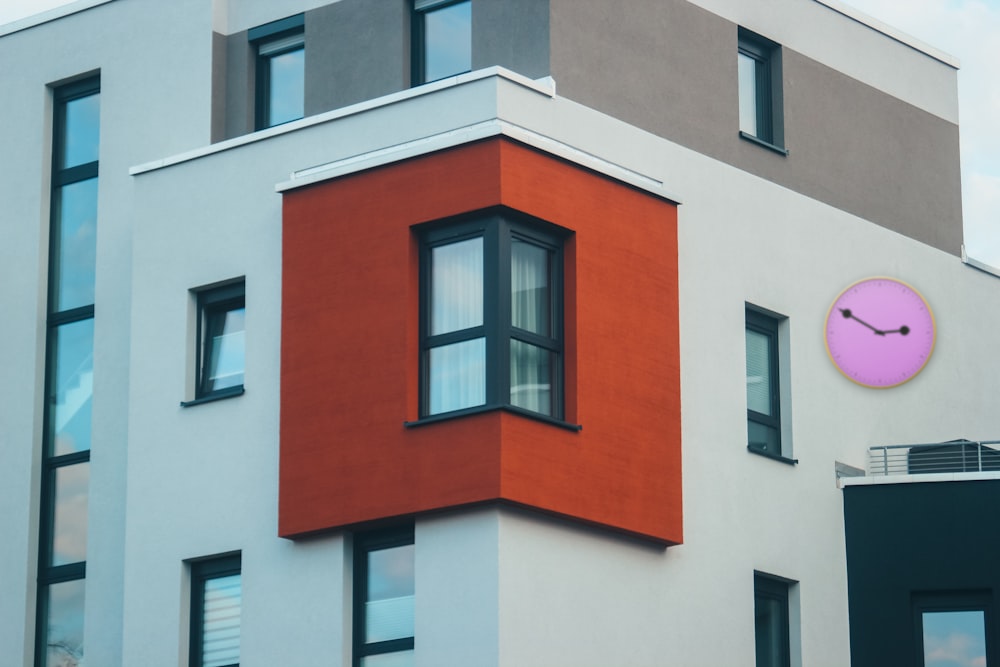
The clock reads 2,50
